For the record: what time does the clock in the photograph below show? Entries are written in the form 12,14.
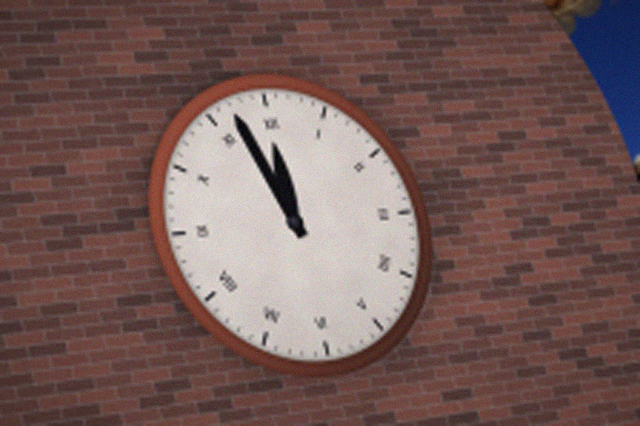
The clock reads 11,57
